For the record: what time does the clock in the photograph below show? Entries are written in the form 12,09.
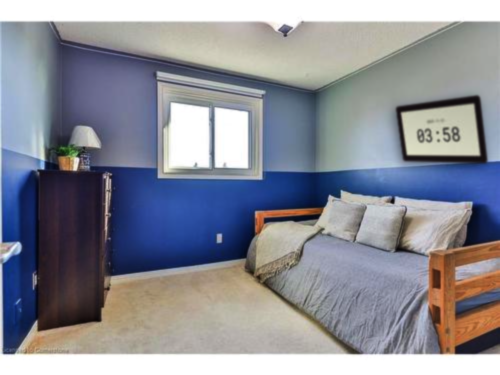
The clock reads 3,58
